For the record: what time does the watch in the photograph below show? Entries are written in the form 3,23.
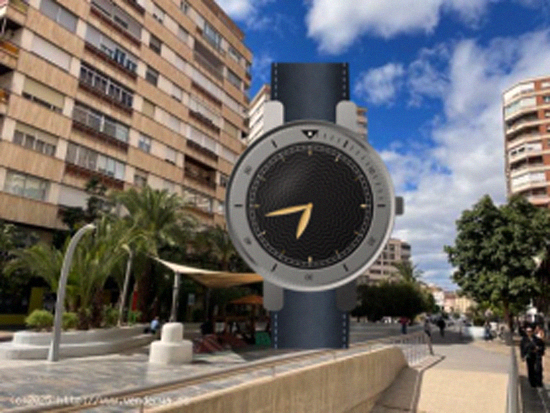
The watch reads 6,43
